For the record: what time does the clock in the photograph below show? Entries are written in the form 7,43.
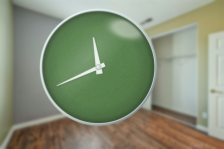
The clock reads 11,41
